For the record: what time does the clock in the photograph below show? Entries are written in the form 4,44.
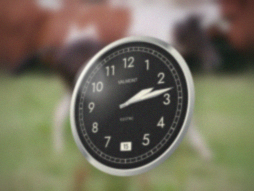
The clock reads 2,13
